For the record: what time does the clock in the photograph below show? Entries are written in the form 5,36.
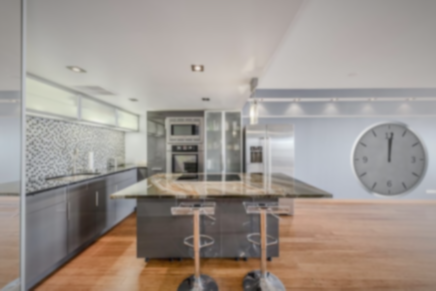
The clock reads 12,01
